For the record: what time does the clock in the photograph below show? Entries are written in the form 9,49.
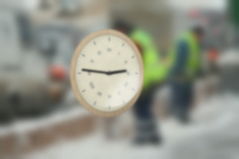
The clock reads 2,46
